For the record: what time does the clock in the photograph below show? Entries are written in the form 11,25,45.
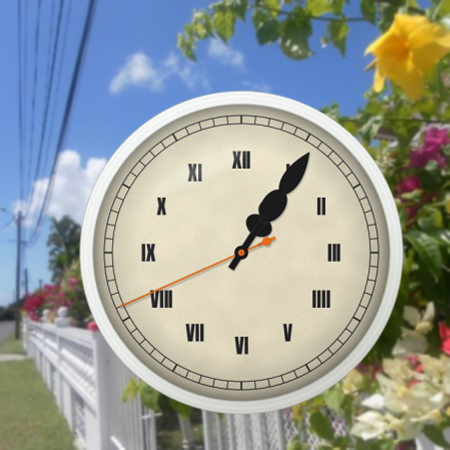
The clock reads 1,05,41
